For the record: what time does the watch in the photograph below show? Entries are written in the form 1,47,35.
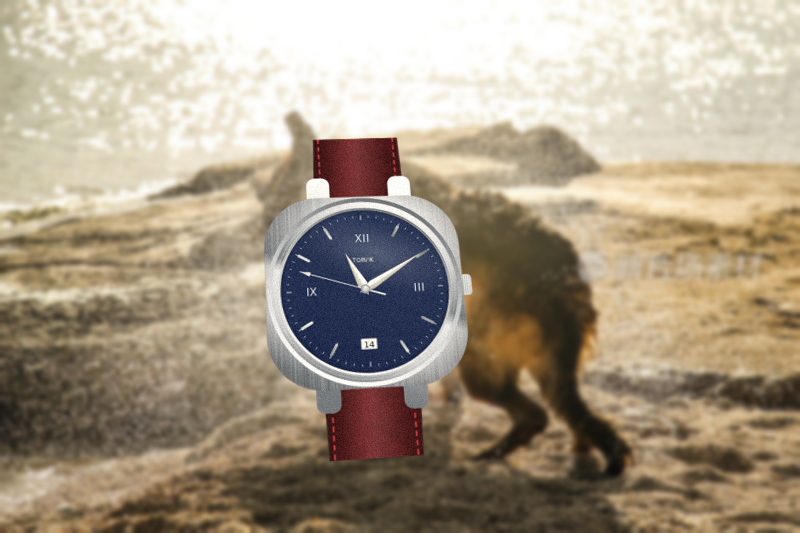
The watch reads 11,09,48
